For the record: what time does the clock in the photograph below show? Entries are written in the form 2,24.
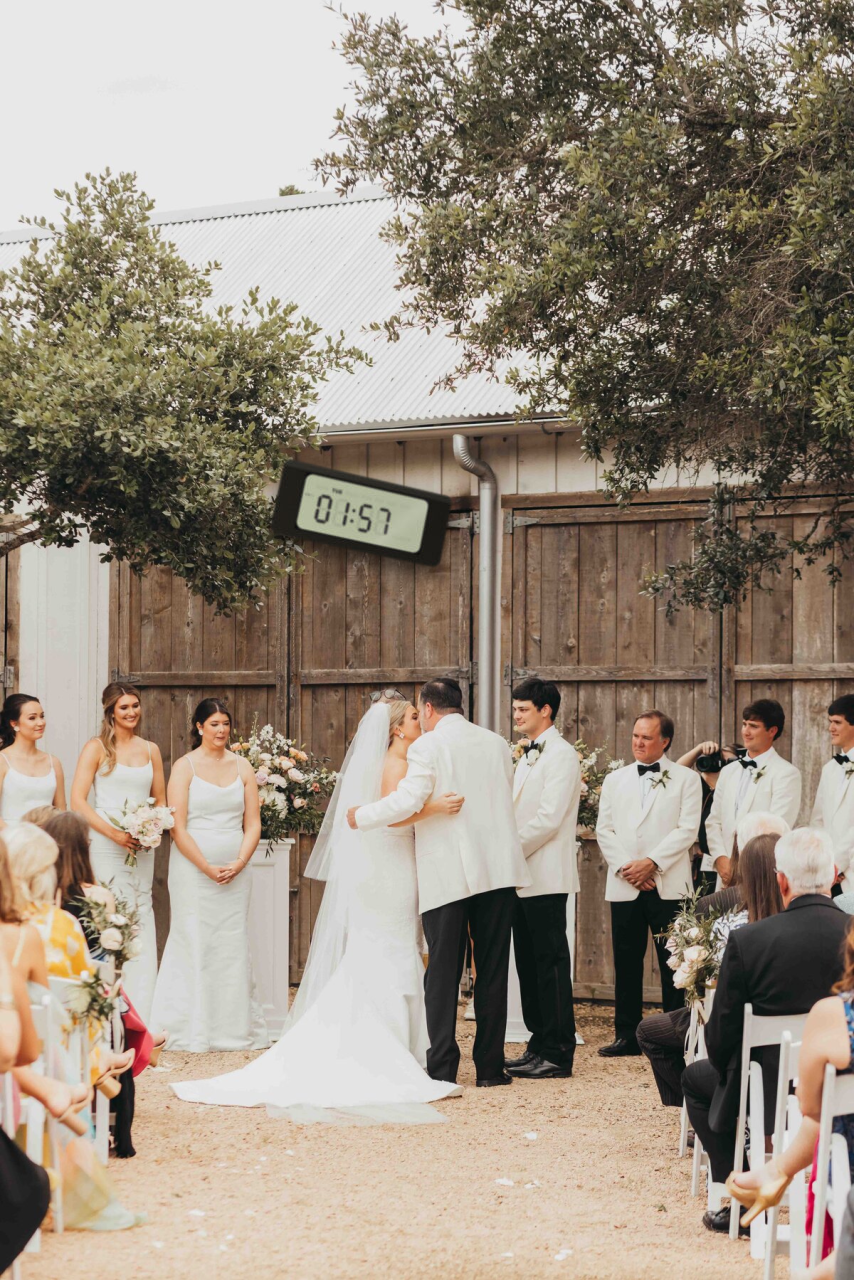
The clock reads 1,57
